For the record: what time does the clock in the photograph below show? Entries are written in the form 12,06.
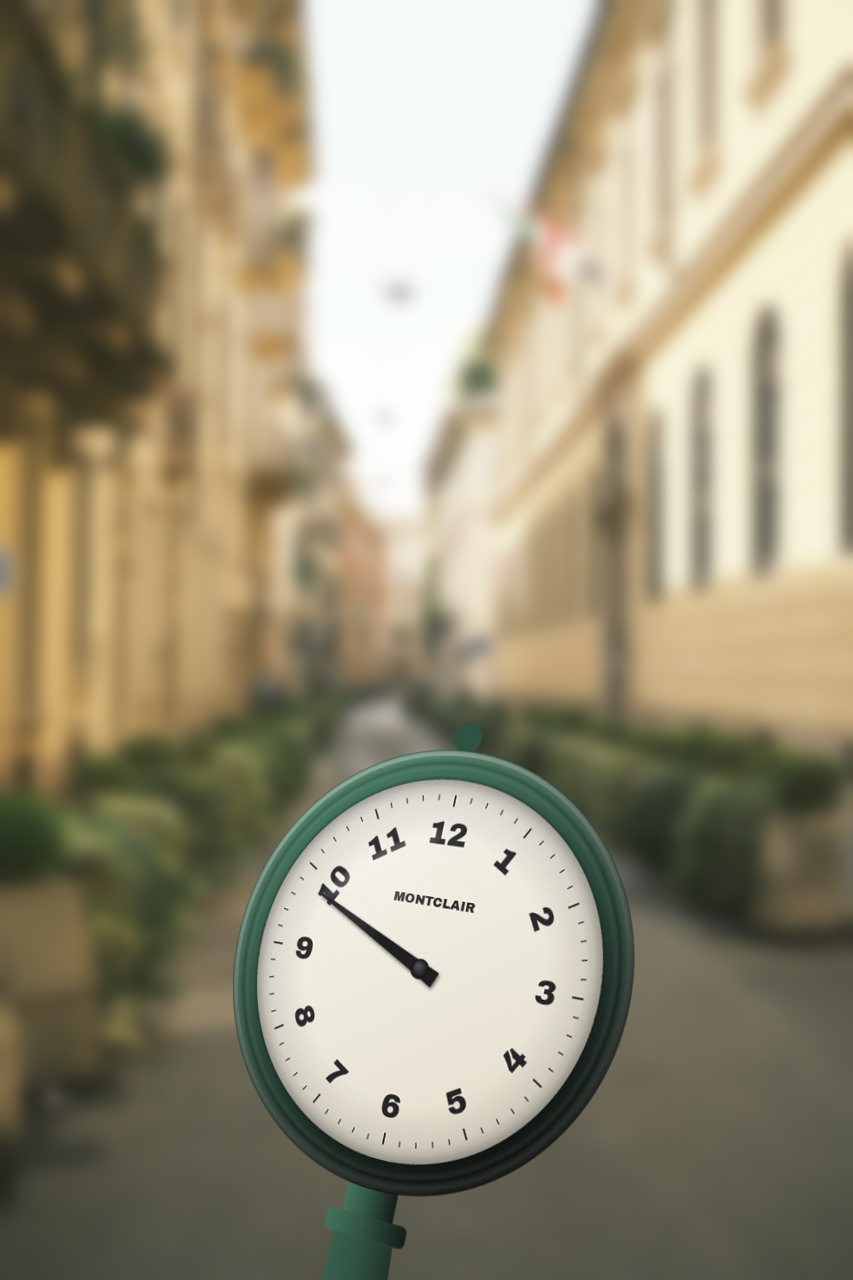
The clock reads 9,49
